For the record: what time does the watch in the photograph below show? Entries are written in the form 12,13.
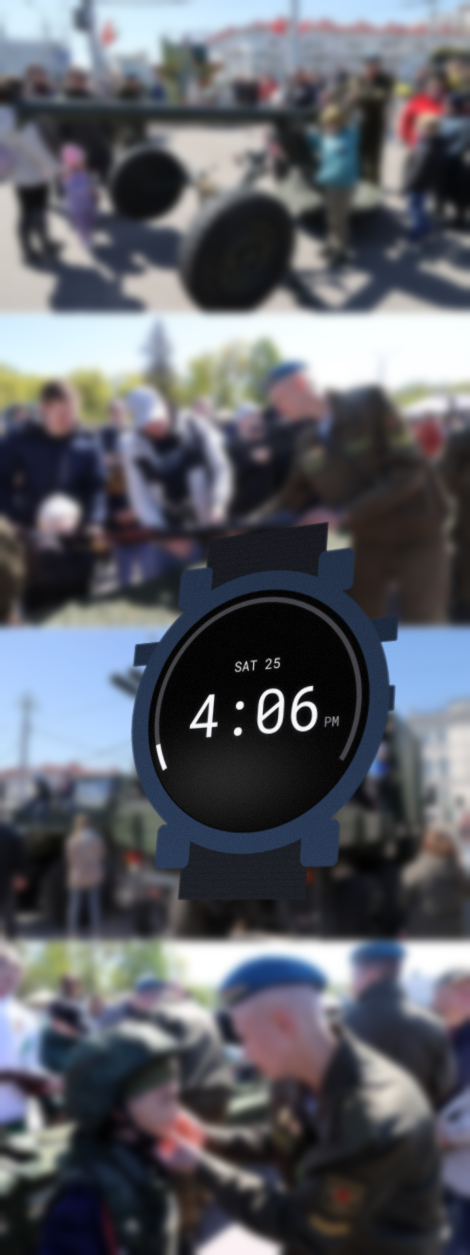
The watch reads 4,06
